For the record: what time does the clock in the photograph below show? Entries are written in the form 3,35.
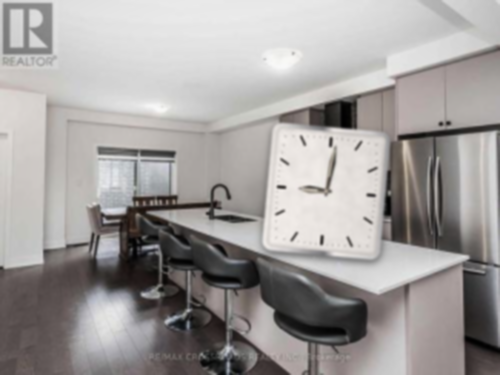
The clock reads 9,01
